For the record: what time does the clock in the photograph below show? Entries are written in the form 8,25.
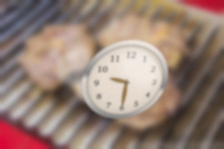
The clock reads 9,30
